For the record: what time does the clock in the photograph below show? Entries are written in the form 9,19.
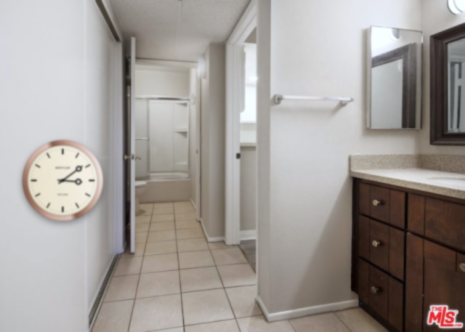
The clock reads 3,09
